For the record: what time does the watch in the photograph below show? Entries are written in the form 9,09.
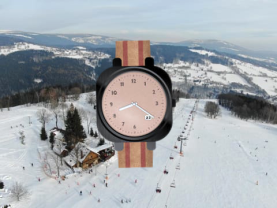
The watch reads 8,21
